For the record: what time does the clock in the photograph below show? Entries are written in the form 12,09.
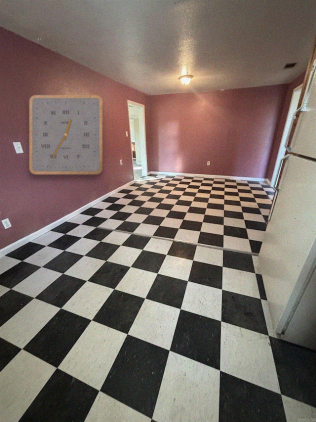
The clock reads 12,35
